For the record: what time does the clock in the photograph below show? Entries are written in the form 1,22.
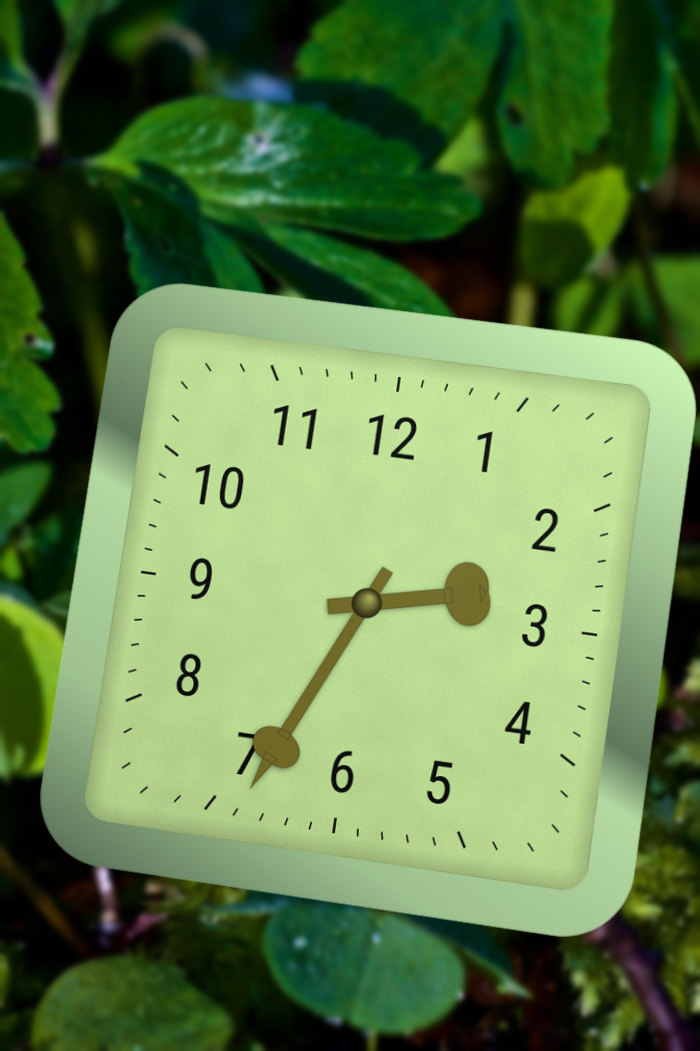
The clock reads 2,34
